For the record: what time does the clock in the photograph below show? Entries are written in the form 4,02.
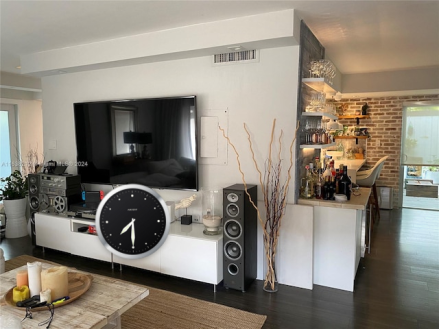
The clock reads 7,30
